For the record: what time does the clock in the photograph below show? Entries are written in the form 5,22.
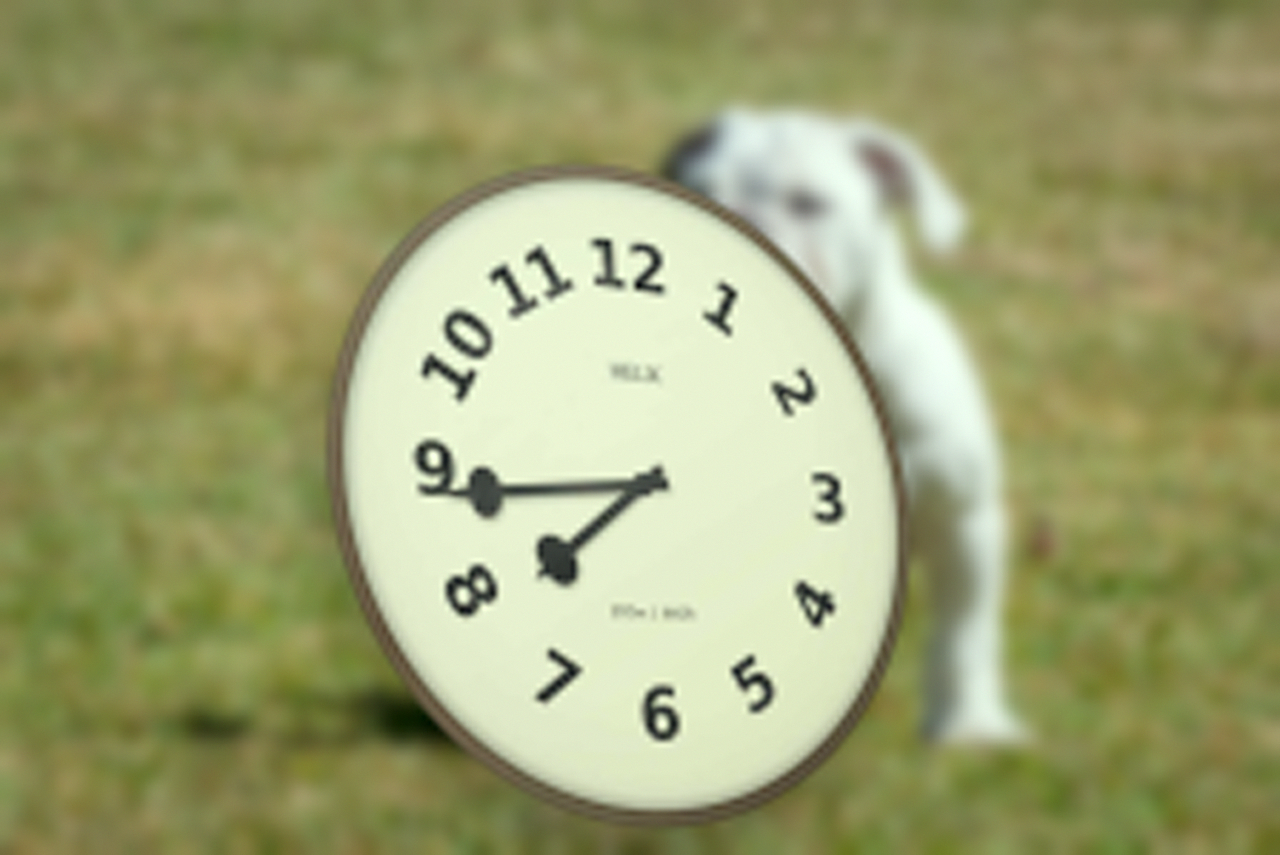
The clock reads 7,44
